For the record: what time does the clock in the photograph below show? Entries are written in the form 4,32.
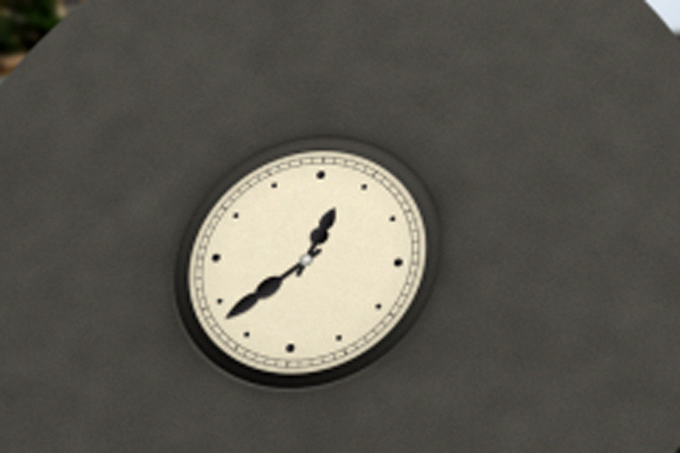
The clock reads 12,38
